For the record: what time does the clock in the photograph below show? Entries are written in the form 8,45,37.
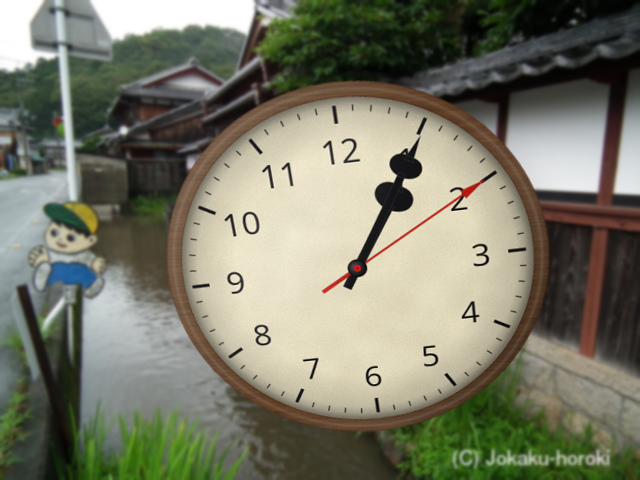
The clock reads 1,05,10
